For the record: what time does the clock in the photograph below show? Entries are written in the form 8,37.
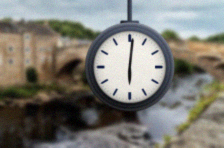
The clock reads 6,01
